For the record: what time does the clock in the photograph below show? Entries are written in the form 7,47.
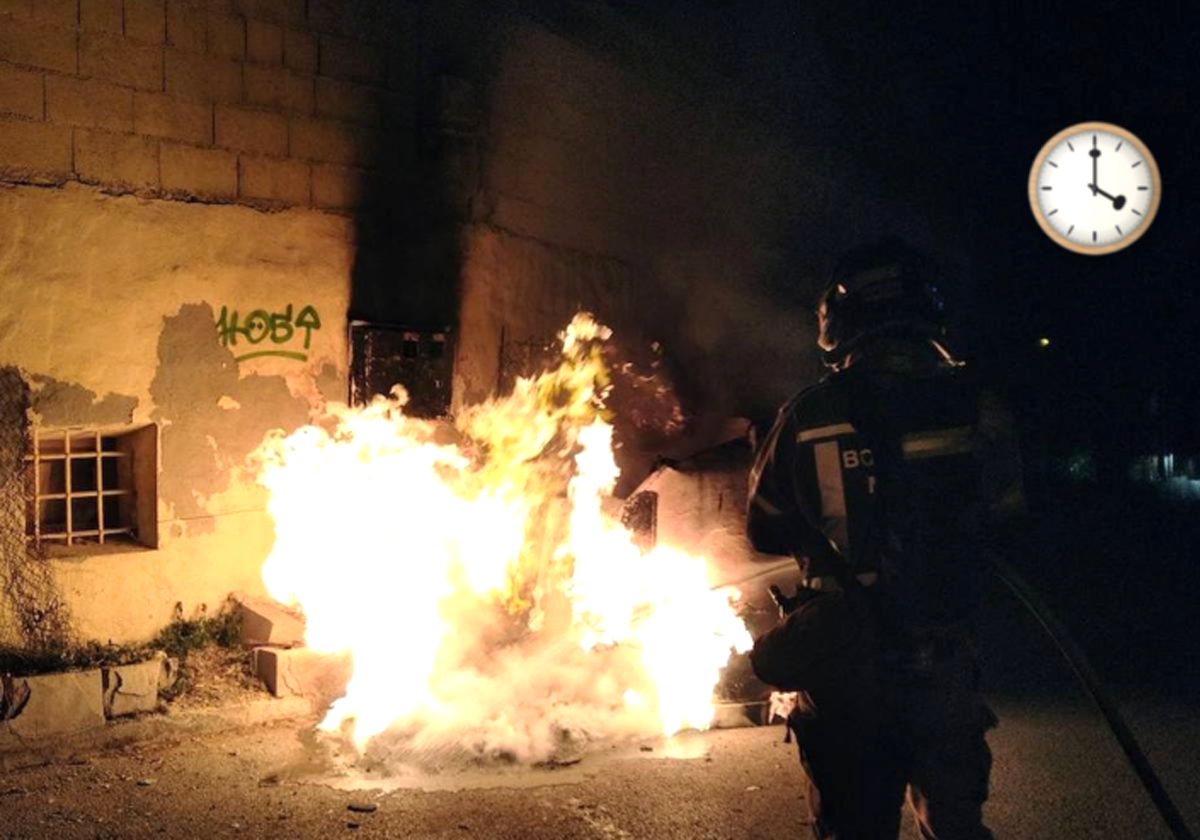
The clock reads 4,00
